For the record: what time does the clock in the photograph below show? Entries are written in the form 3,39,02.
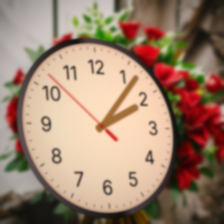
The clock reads 2,06,52
